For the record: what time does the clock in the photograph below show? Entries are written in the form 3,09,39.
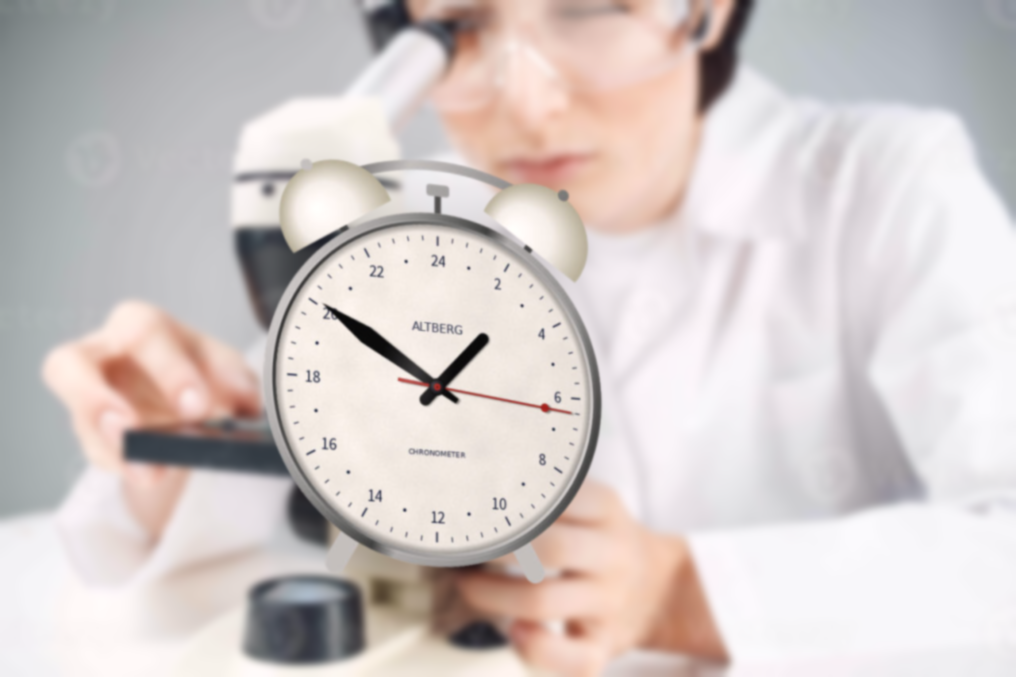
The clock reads 2,50,16
